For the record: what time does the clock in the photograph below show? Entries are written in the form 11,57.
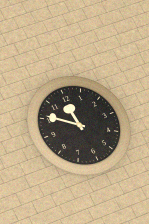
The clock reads 11,51
